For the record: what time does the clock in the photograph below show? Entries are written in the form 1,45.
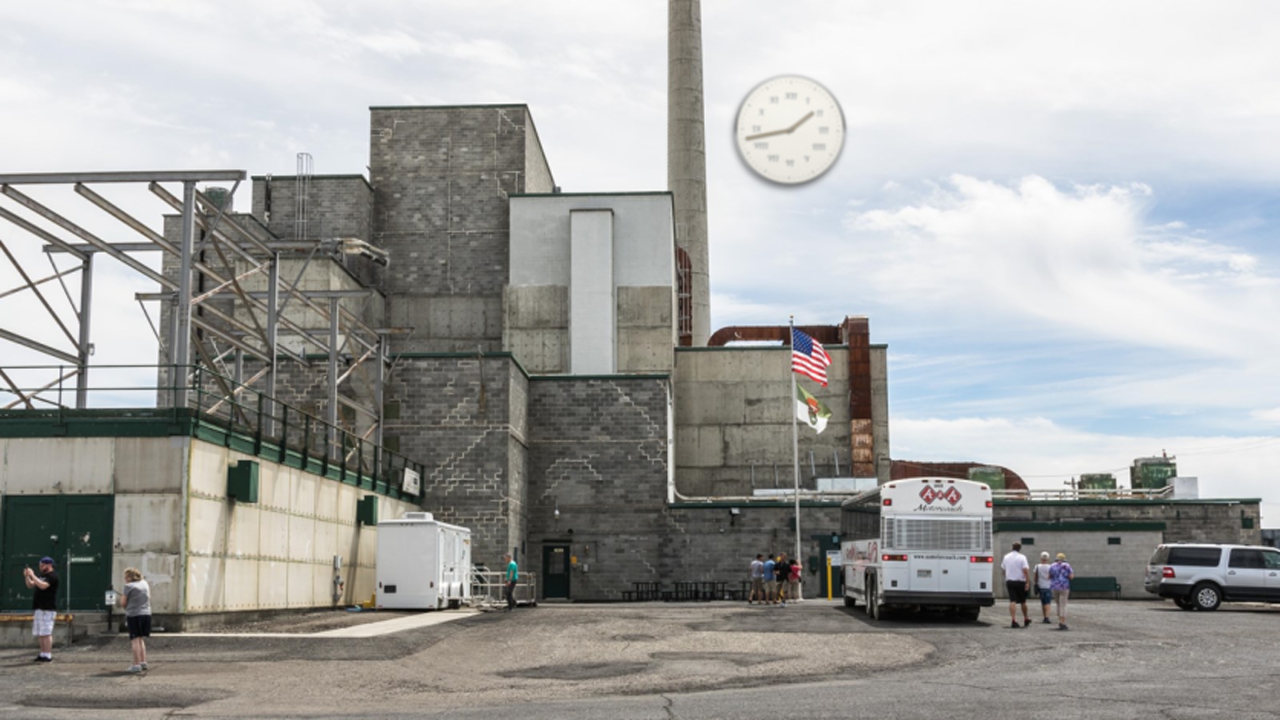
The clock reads 1,43
